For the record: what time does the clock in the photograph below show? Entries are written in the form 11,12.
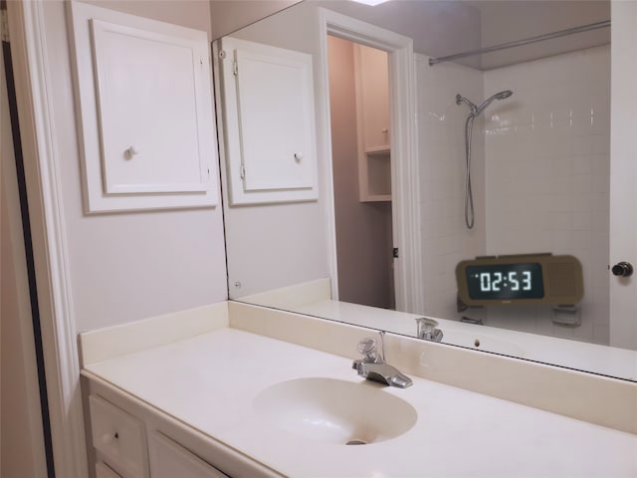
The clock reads 2,53
